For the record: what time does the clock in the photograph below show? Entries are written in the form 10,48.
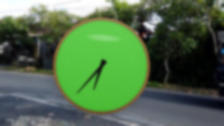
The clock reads 6,37
